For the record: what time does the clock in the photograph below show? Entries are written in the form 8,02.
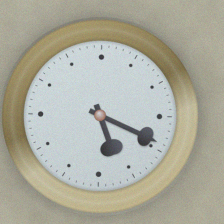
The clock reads 5,19
